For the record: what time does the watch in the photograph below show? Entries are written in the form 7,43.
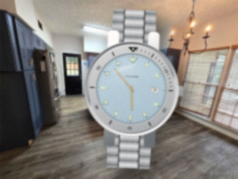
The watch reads 5,53
